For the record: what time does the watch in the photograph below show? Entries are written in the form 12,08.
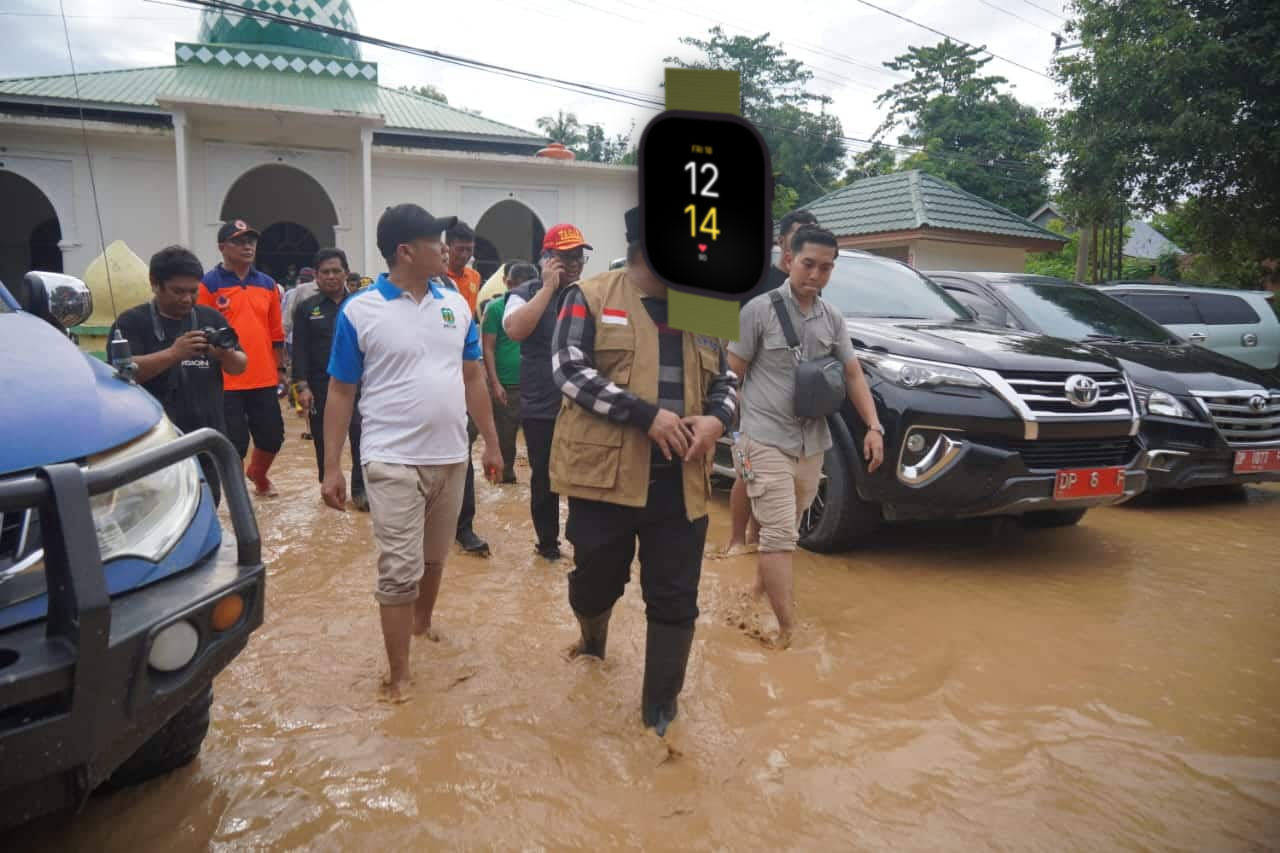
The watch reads 12,14
